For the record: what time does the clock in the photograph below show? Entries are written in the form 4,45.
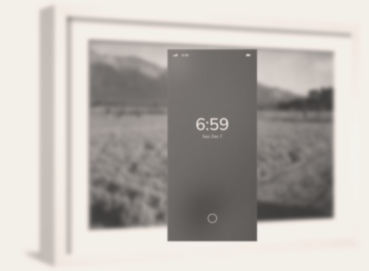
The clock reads 6,59
